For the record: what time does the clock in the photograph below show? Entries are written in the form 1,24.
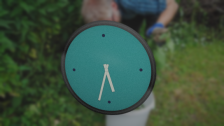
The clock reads 5,33
